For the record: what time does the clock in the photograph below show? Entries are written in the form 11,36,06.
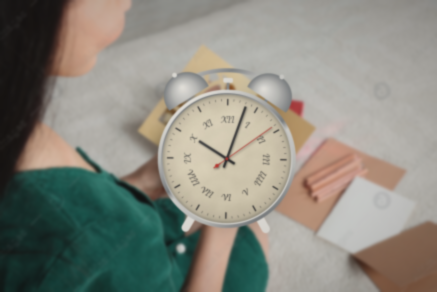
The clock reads 10,03,09
